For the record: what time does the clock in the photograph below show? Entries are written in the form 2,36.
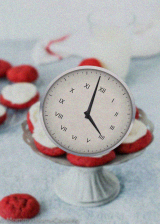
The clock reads 3,58
